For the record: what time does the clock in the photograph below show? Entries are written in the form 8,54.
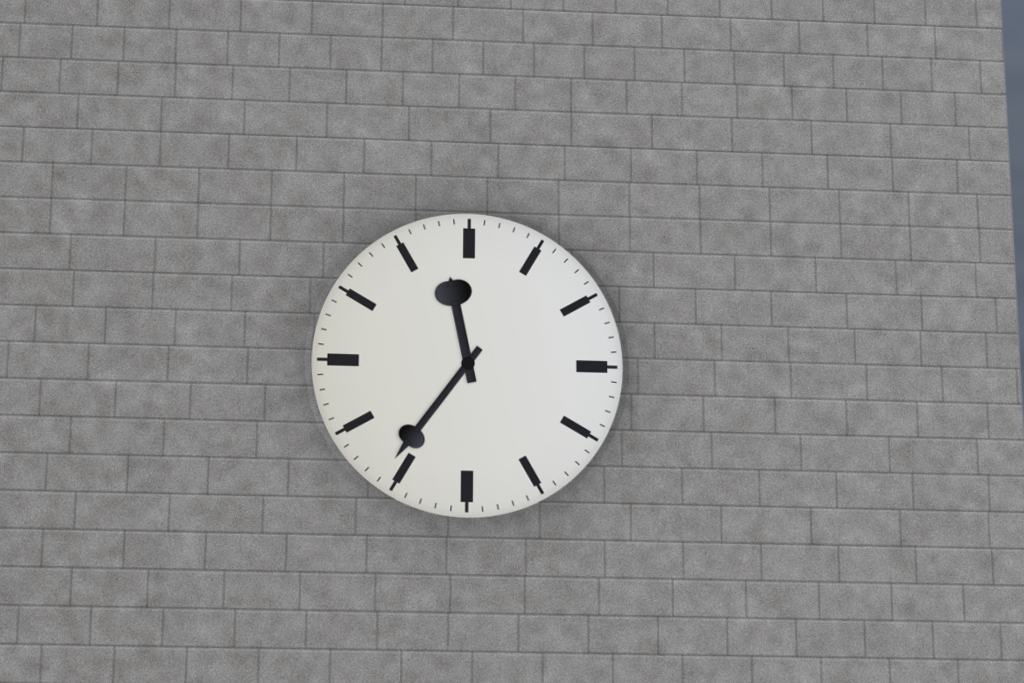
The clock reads 11,36
